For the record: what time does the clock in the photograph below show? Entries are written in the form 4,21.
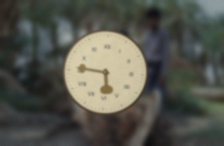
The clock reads 5,46
